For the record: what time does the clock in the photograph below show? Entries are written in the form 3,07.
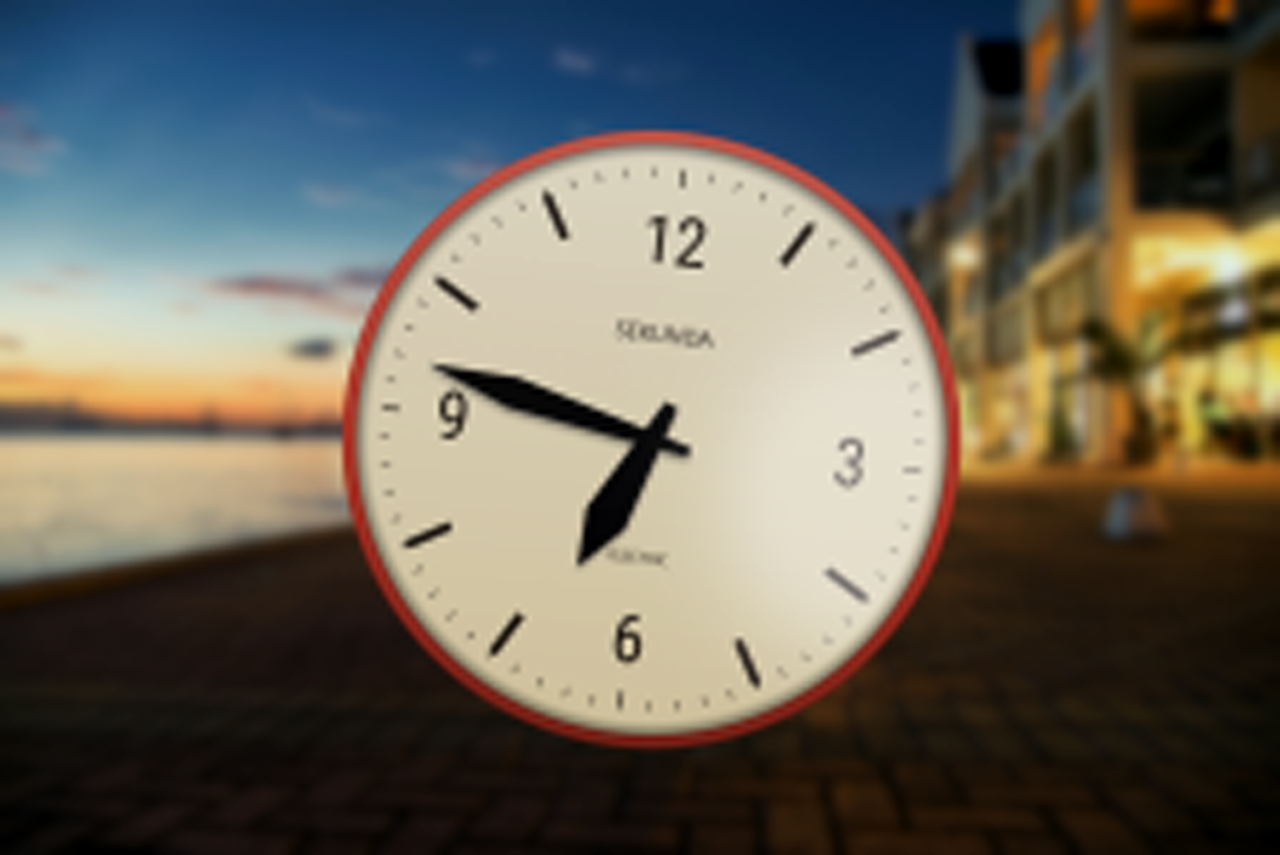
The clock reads 6,47
